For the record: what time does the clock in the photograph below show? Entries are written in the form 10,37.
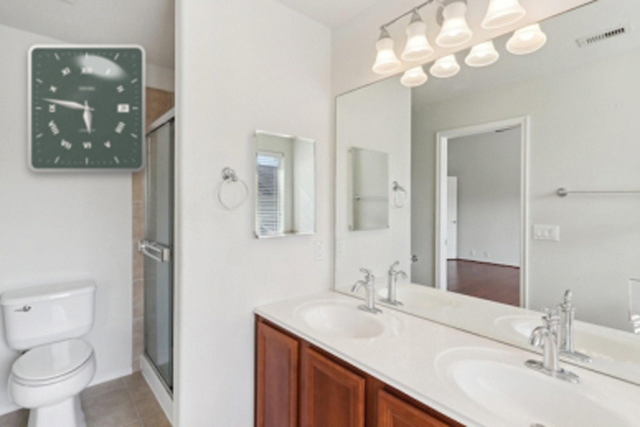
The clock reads 5,47
